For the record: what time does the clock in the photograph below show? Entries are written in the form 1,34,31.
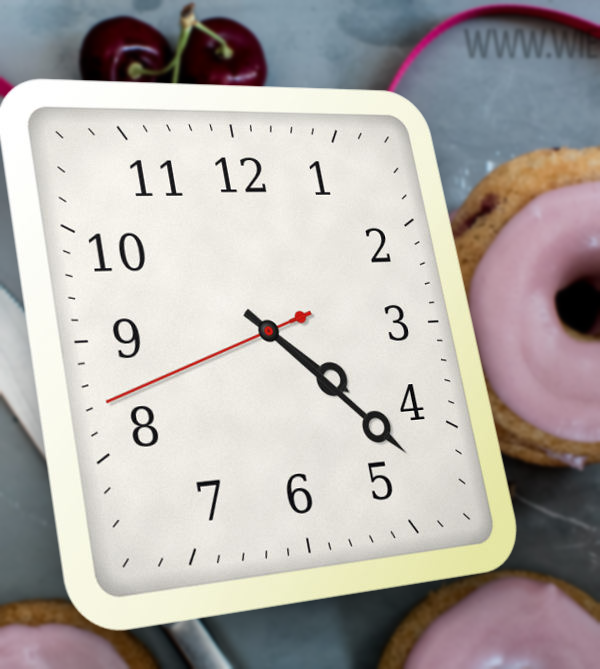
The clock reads 4,22,42
